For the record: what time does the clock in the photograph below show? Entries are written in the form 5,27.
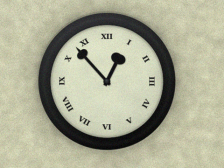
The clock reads 12,53
